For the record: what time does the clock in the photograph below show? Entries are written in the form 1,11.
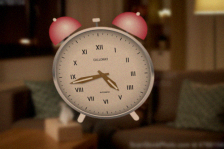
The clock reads 4,43
